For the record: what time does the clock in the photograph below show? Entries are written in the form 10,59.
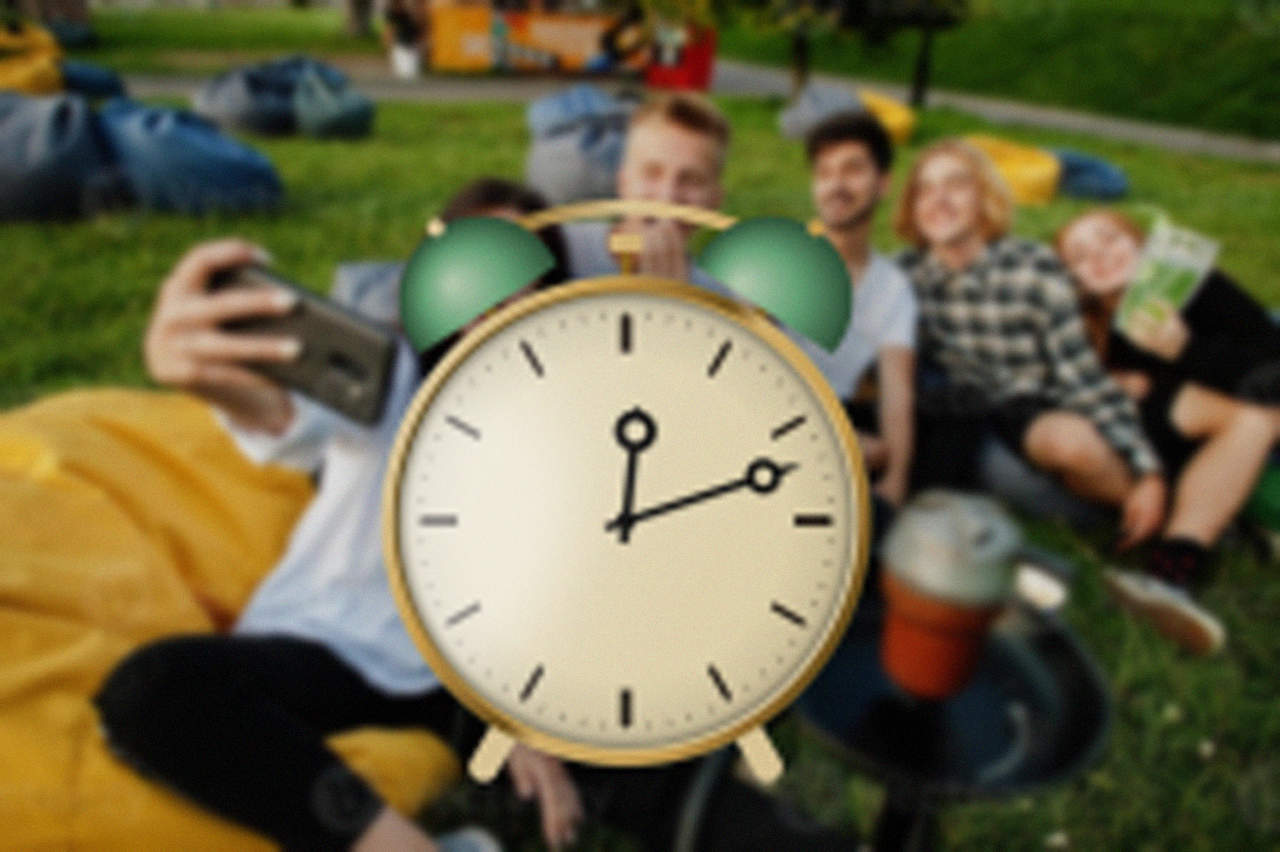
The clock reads 12,12
